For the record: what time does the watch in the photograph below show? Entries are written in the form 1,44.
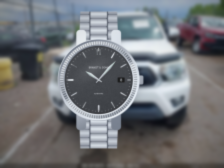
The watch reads 10,07
